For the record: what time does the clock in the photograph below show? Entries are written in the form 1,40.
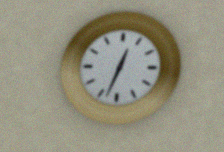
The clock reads 12,33
